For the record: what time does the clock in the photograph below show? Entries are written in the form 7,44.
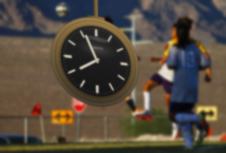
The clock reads 7,56
